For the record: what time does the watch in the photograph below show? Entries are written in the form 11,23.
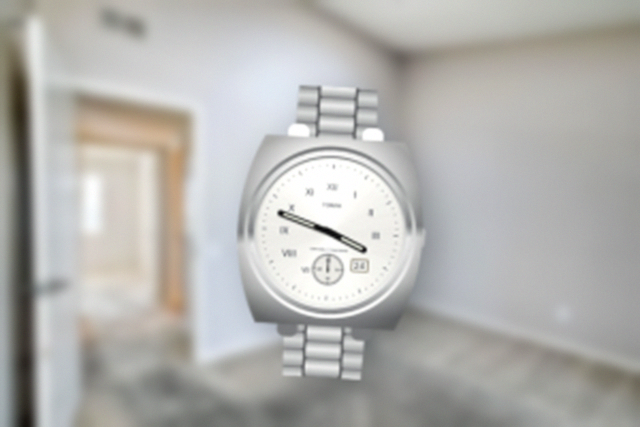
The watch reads 3,48
